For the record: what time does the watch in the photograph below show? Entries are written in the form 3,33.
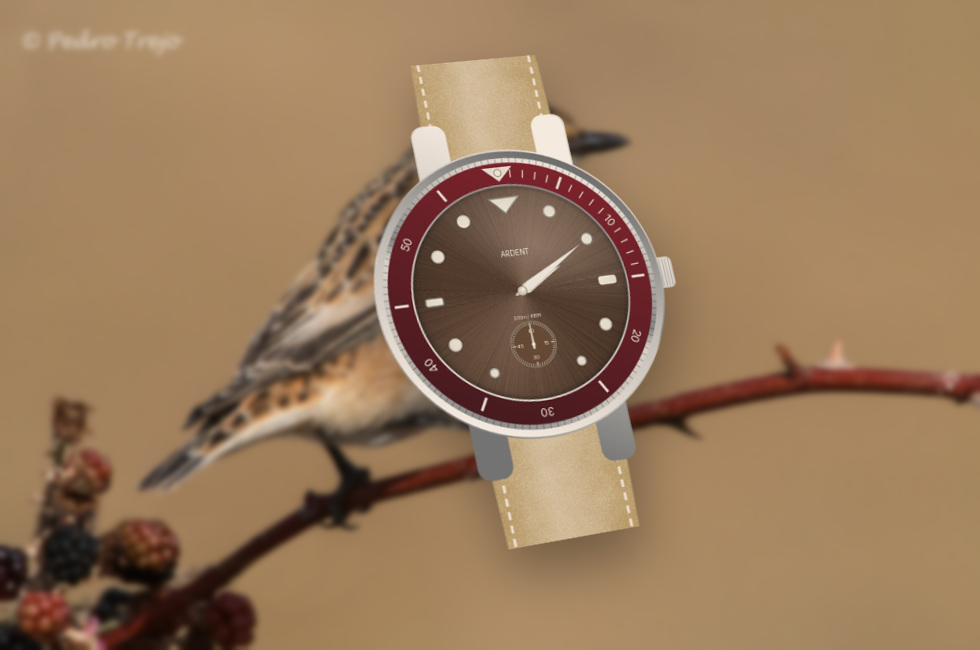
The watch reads 2,10
